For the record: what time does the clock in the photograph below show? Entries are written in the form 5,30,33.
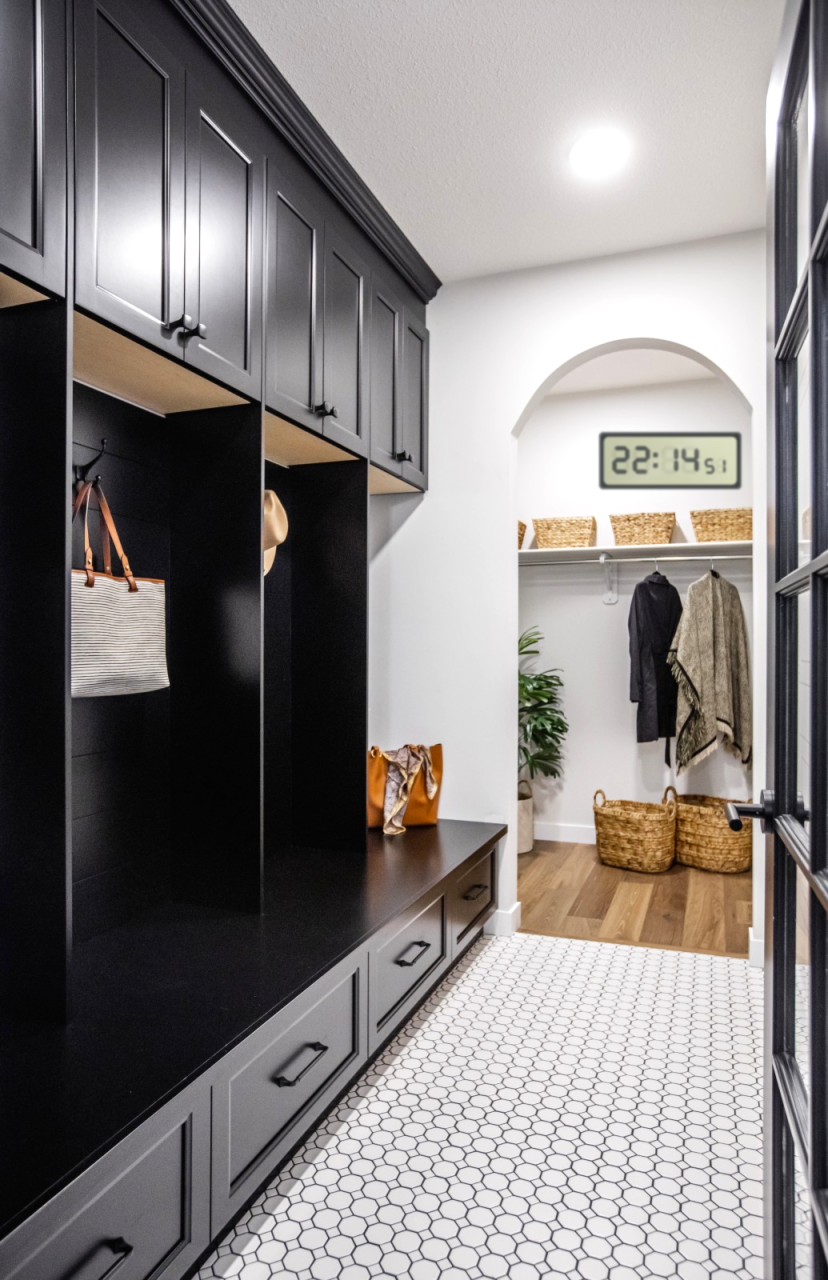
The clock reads 22,14,51
